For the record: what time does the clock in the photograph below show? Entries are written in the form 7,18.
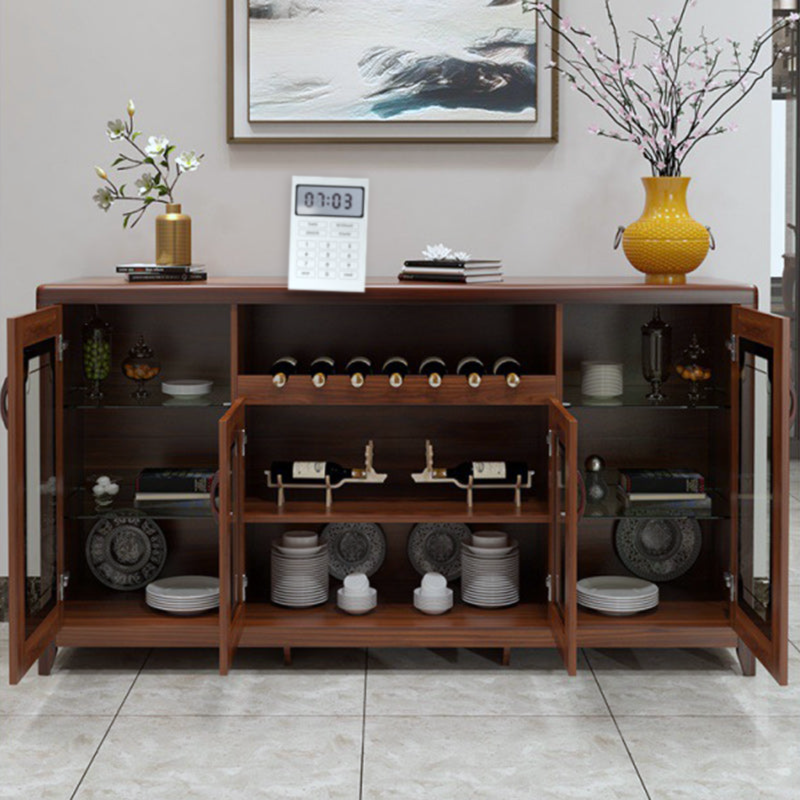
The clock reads 7,03
